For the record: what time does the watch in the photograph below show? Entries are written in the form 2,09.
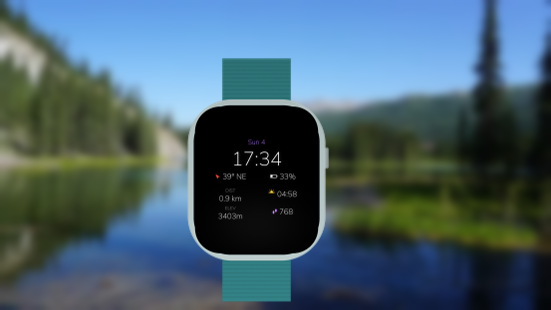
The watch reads 17,34
